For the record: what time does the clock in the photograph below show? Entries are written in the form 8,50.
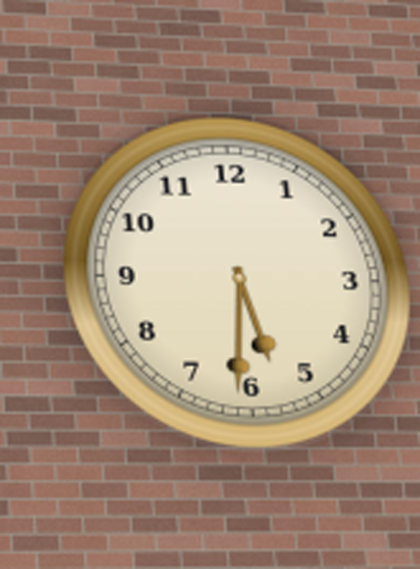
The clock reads 5,31
